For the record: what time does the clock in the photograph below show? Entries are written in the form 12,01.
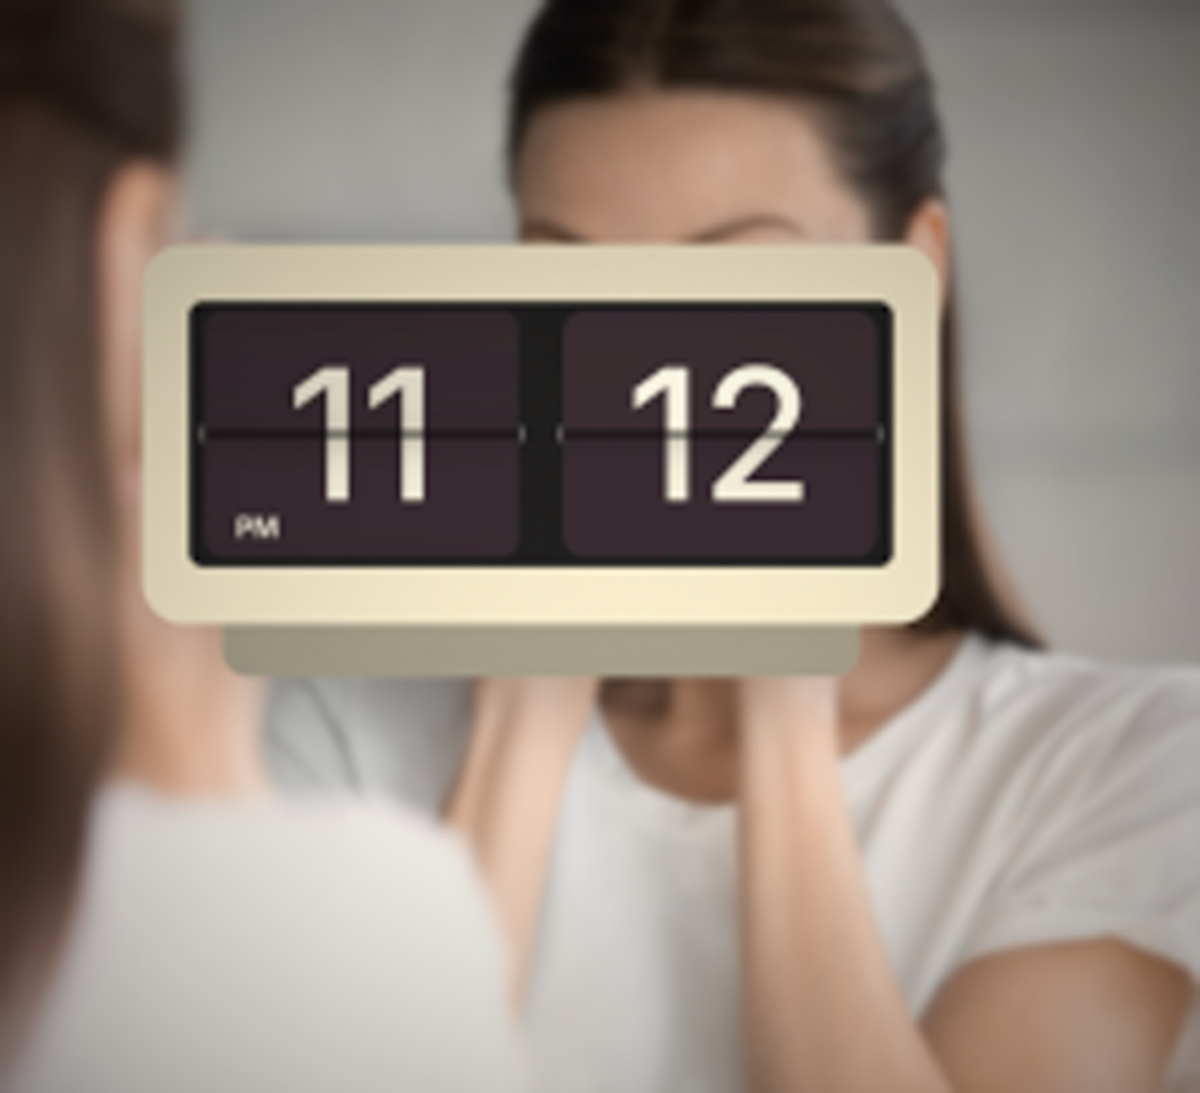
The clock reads 11,12
